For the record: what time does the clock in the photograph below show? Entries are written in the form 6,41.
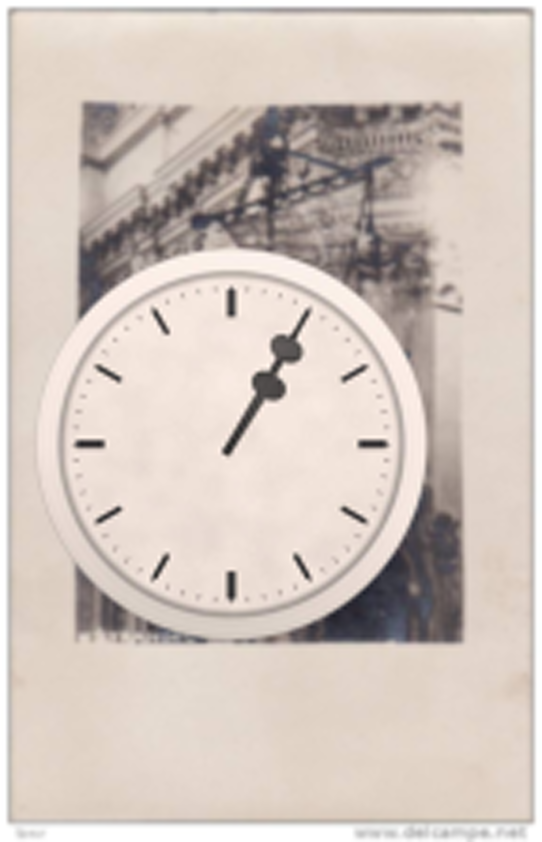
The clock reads 1,05
